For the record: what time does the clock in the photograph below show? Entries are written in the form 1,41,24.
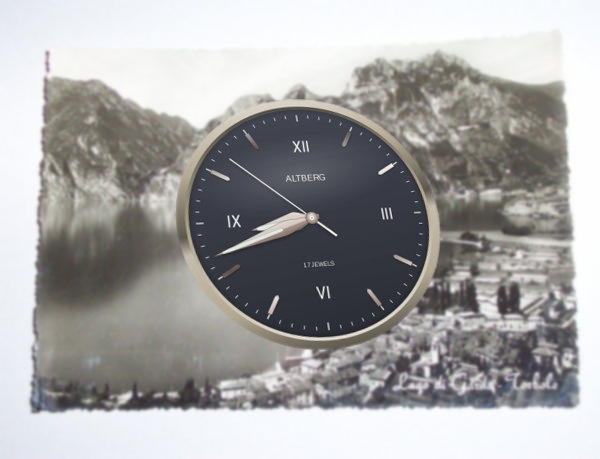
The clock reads 8,41,52
